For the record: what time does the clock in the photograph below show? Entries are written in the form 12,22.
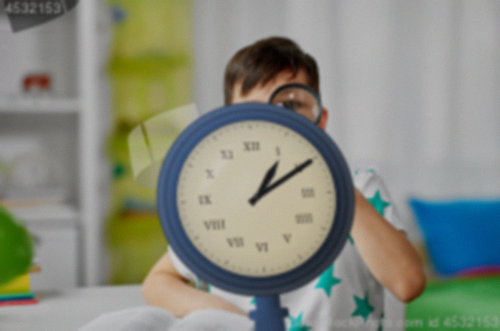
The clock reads 1,10
